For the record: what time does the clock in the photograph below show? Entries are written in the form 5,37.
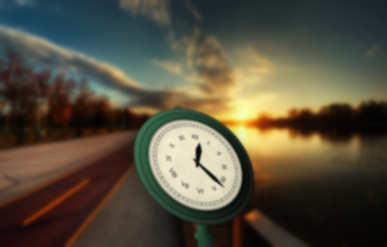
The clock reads 12,22
